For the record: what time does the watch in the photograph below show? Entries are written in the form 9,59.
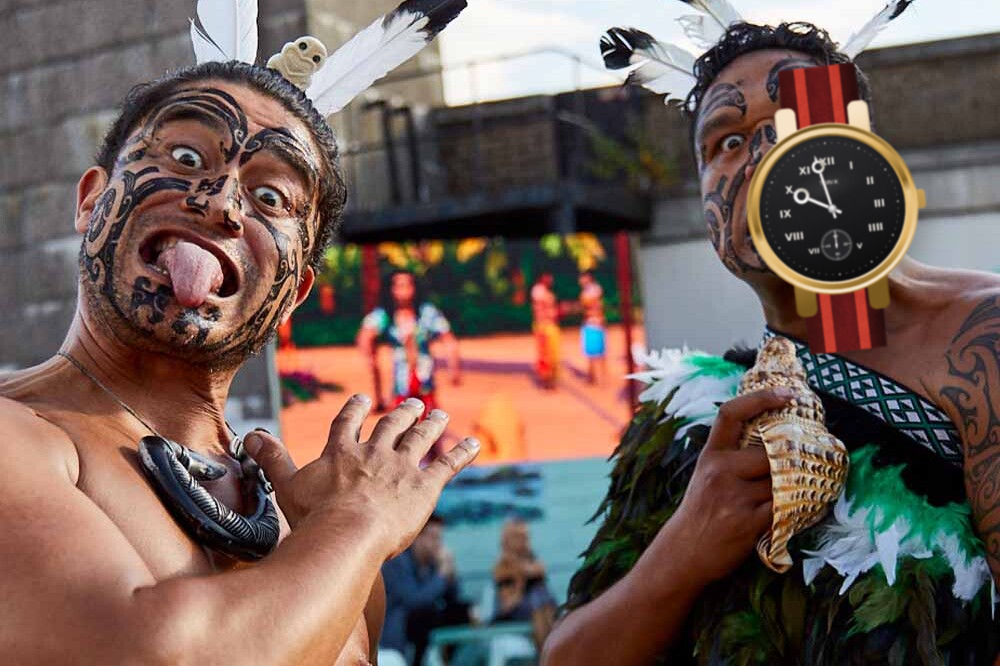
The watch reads 9,58
